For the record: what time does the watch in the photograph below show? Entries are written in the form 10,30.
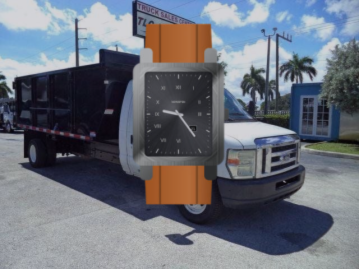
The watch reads 9,24
